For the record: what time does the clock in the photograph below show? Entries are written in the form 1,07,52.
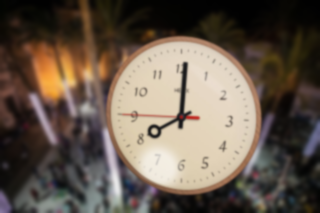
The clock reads 8,00,45
